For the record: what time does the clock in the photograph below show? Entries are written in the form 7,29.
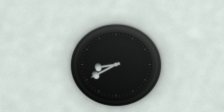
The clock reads 8,40
